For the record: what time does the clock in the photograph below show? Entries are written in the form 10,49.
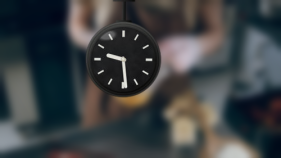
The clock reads 9,29
